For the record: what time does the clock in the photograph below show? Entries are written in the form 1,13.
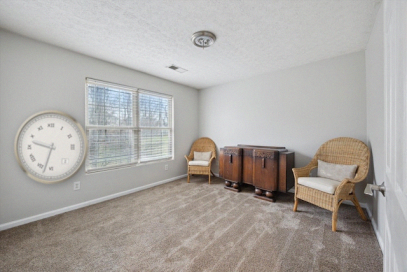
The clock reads 9,33
